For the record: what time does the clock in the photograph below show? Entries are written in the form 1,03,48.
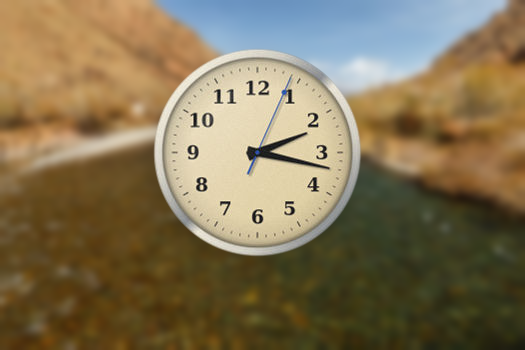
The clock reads 2,17,04
